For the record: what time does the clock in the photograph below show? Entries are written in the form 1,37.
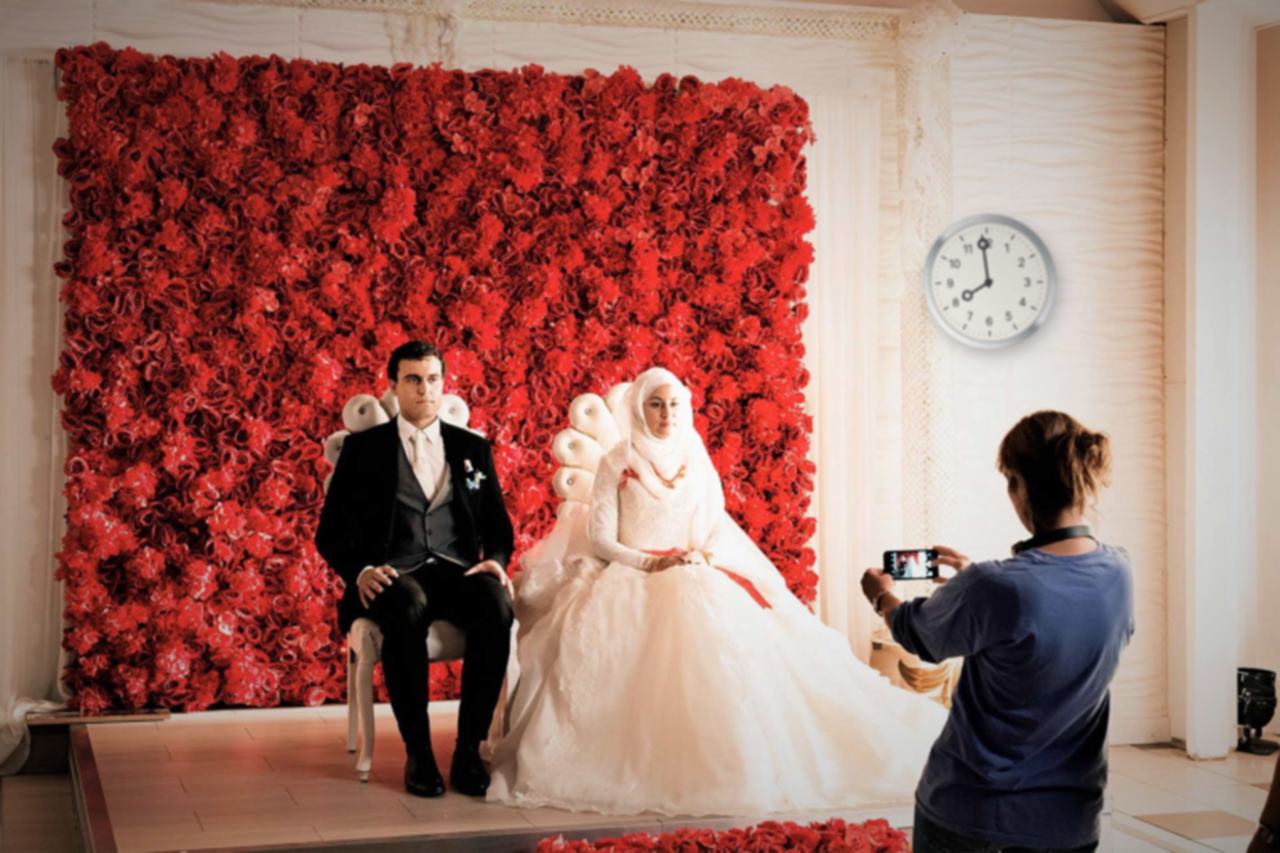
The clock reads 7,59
